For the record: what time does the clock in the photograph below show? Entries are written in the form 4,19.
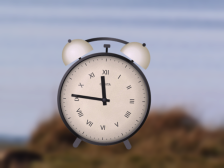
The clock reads 11,46
